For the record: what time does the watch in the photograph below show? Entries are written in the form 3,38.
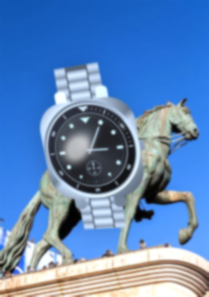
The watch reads 3,05
